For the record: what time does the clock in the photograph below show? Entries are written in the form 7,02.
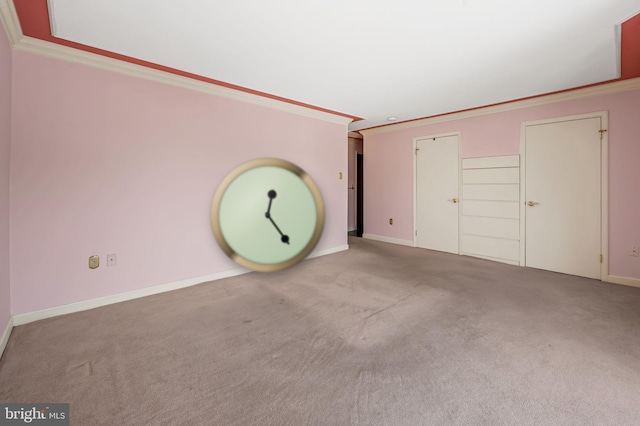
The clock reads 12,24
